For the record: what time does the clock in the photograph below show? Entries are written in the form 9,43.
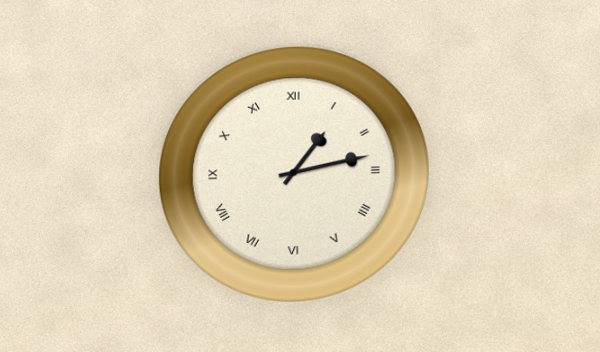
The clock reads 1,13
